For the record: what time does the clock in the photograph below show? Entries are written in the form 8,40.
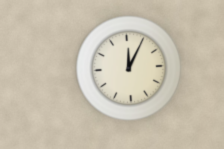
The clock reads 12,05
